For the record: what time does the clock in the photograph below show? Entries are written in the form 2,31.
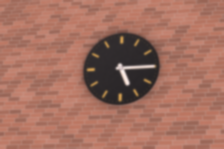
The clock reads 5,15
